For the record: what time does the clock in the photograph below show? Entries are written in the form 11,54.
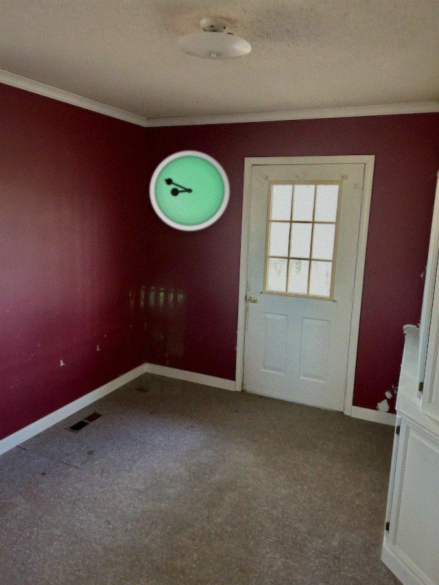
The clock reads 8,49
